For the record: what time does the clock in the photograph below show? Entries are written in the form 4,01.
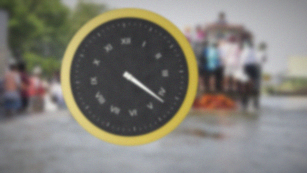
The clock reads 4,22
